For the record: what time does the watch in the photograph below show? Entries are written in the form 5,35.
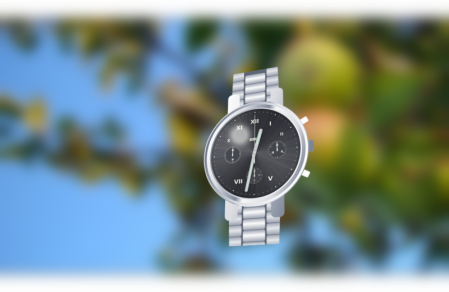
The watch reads 12,32
